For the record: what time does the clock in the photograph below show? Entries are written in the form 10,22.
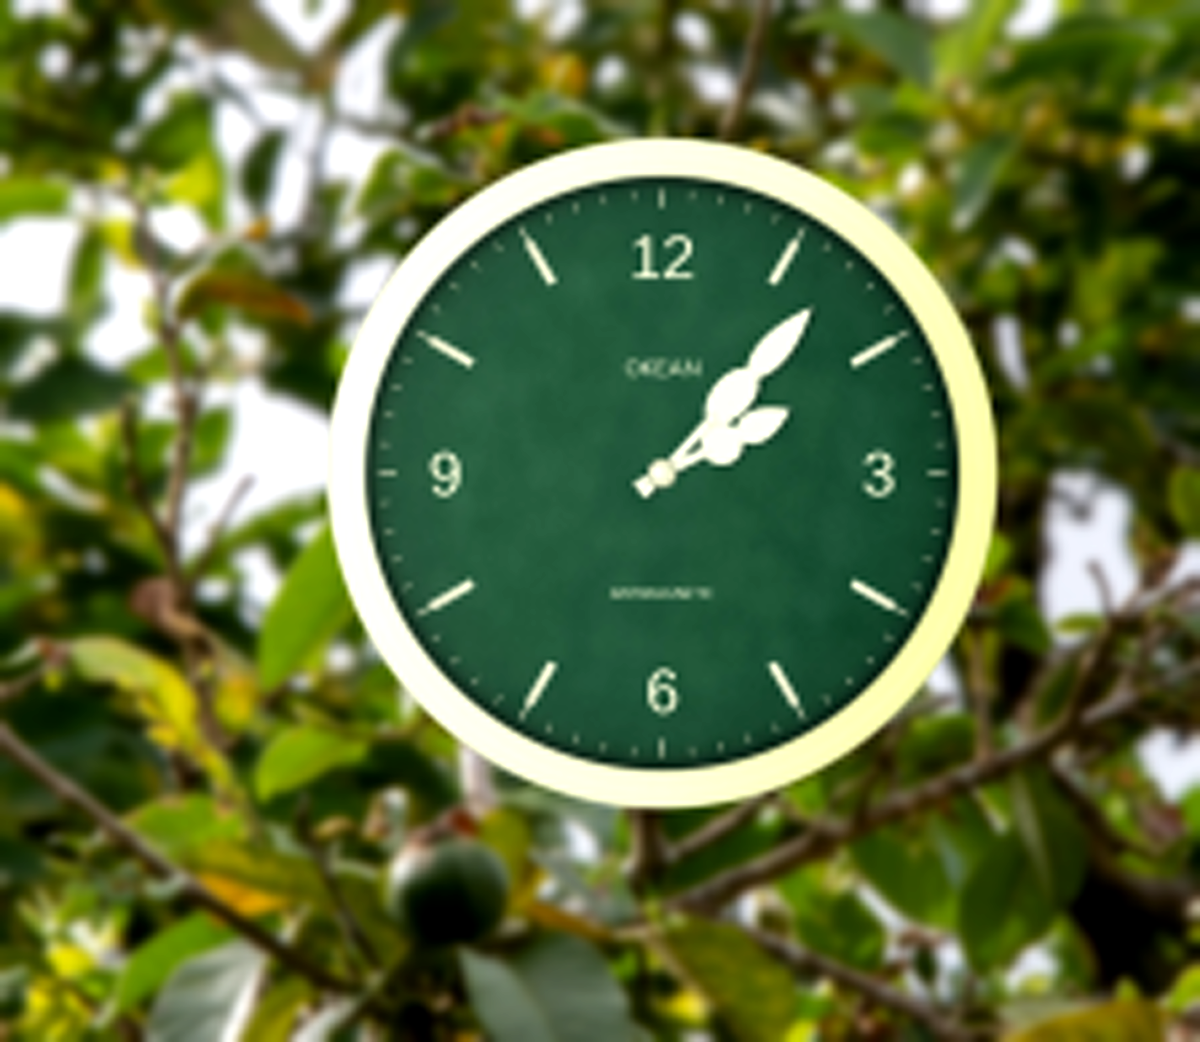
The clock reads 2,07
